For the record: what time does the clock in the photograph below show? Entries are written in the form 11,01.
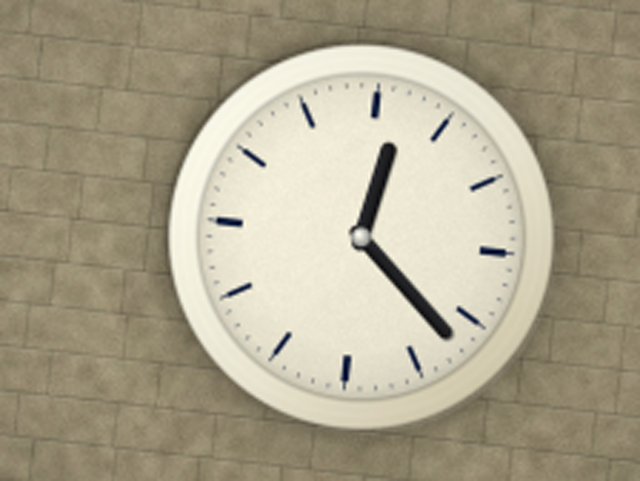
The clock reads 12,22
